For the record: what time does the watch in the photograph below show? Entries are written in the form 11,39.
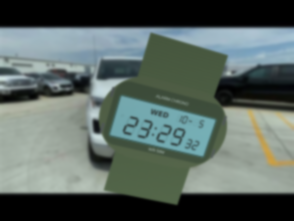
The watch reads 23,29
